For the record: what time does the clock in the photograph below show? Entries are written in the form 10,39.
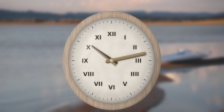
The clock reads 10,13
